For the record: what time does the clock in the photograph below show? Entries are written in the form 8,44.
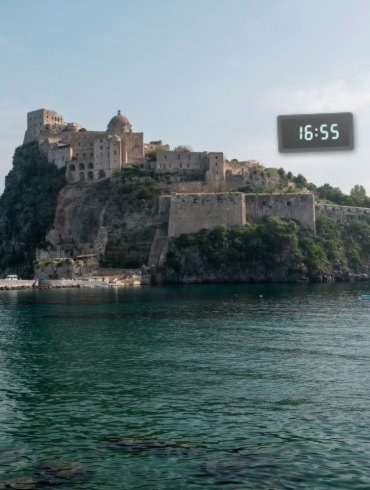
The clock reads 16,55
